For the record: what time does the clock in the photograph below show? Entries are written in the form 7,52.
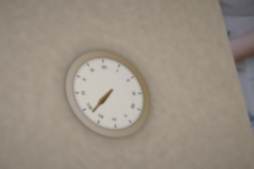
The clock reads 7,38
